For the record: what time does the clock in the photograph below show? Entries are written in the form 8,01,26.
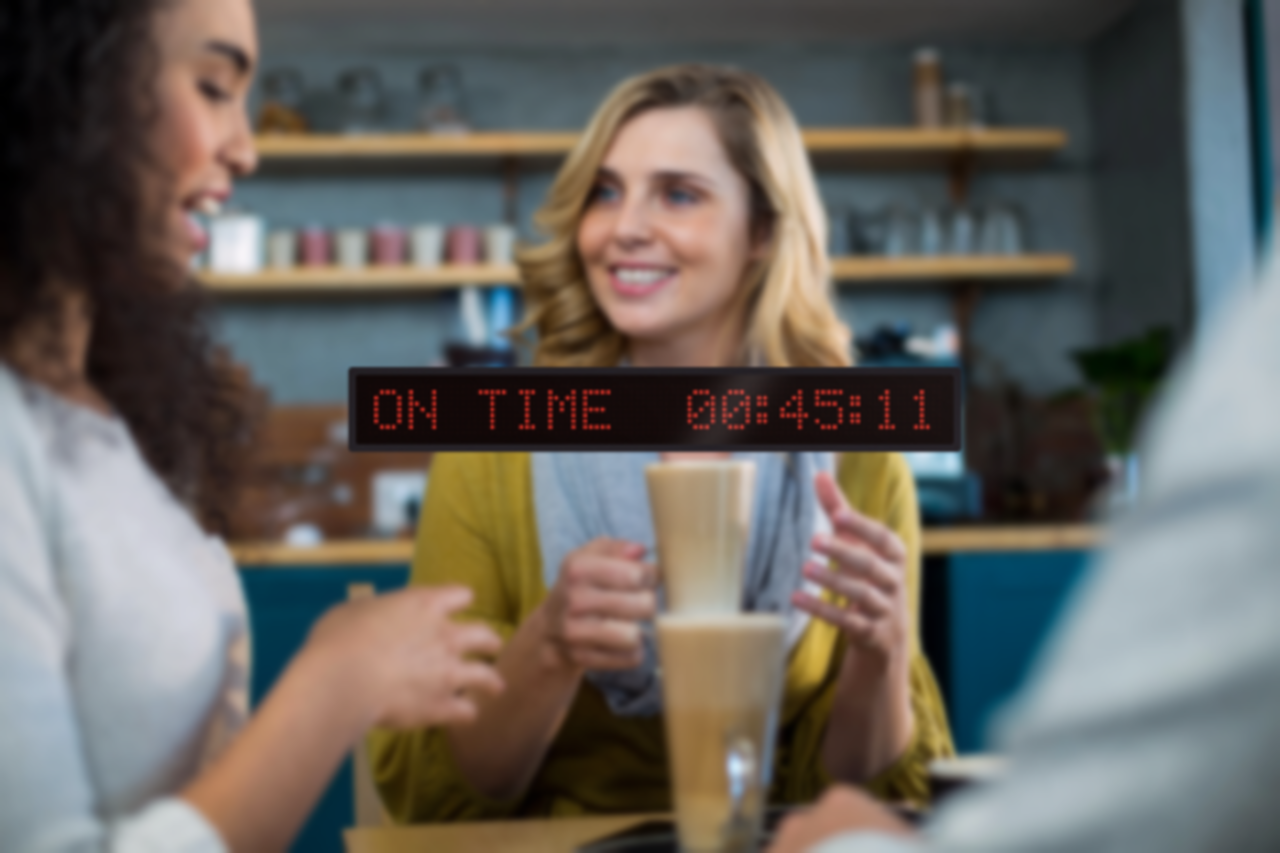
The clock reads 0,45,11
